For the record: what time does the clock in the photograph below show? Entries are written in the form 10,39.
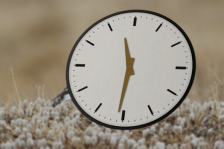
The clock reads 11,31
